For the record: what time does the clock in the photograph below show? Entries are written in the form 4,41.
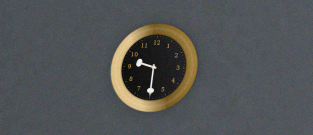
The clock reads 9,30
